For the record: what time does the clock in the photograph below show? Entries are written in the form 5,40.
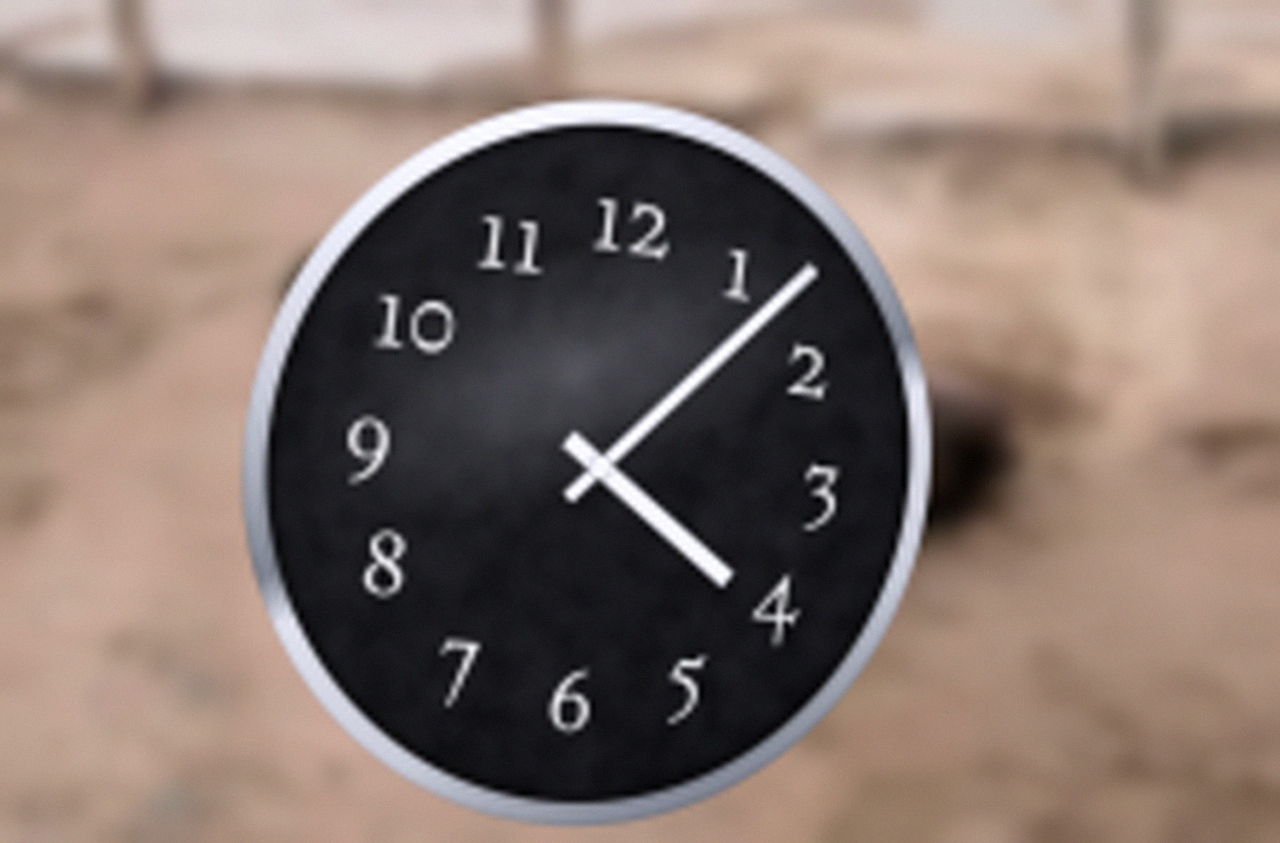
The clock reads 4,07
